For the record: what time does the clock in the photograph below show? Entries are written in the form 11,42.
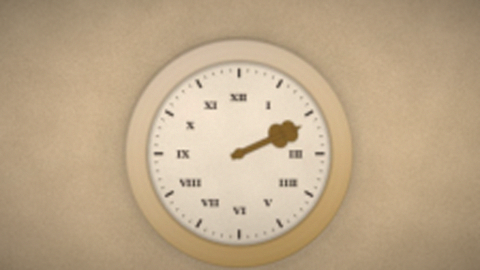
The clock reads 2,11
